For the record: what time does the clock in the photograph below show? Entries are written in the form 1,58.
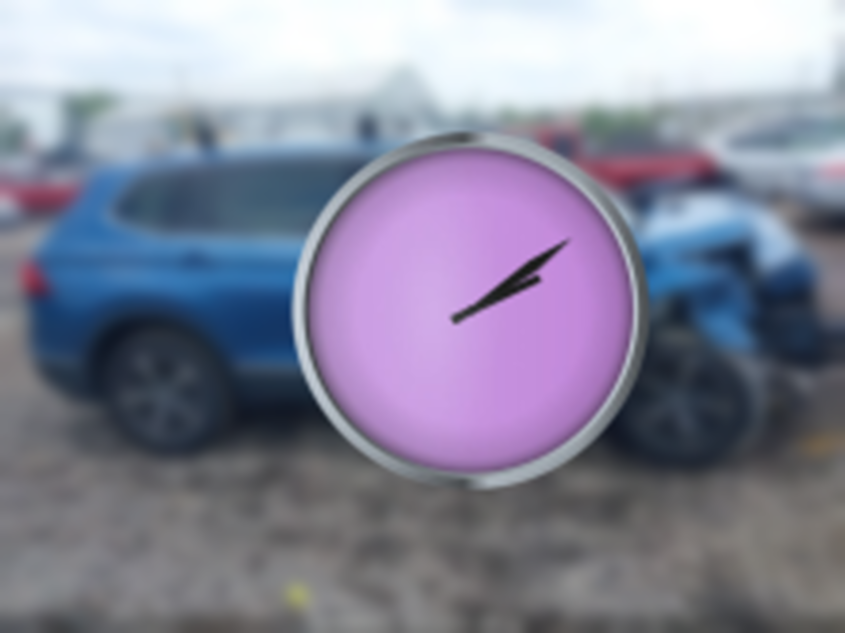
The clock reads 2,09
